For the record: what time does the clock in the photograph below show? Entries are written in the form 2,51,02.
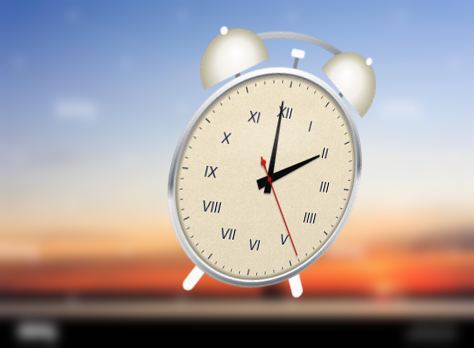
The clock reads 1,59,24
